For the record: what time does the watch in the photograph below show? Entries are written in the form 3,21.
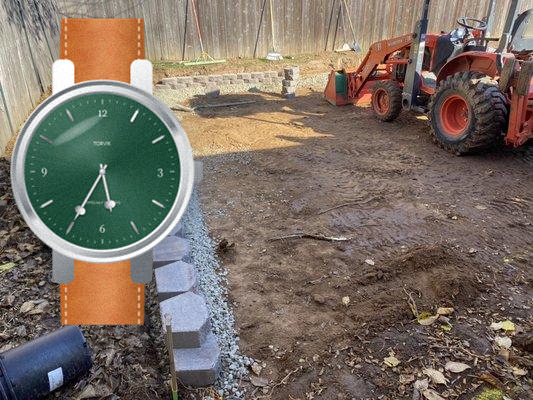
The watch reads 5,35
